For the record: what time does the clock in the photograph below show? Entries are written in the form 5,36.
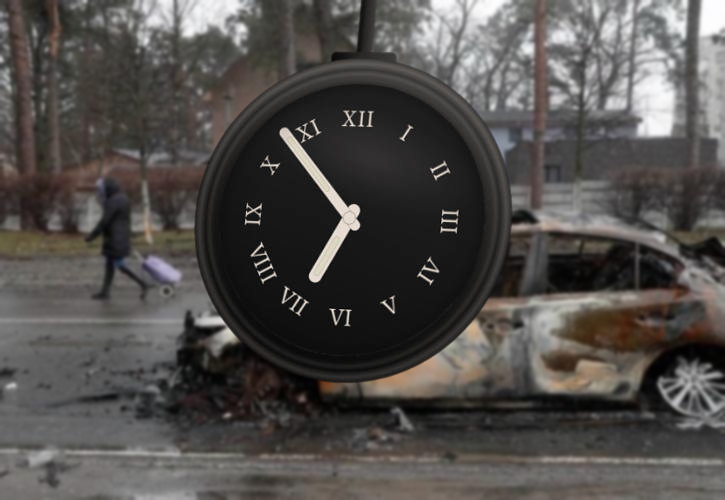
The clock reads 6,53
